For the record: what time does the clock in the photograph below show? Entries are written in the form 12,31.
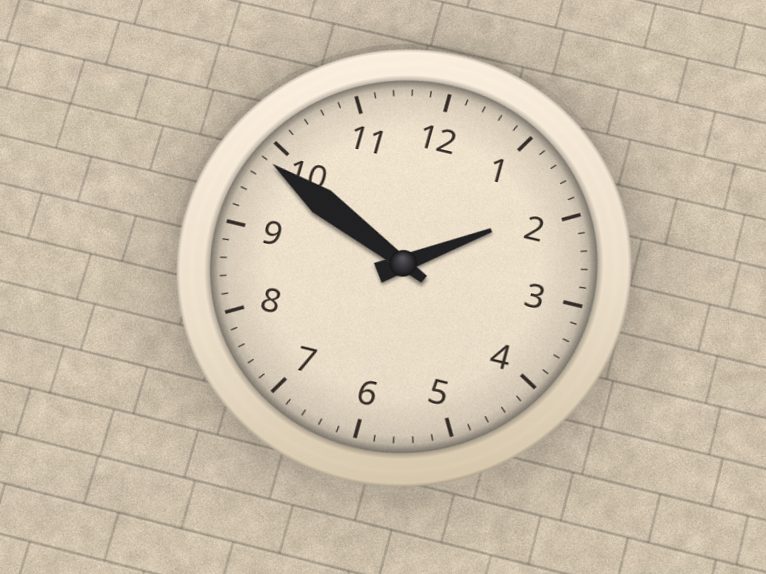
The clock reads 1,49
